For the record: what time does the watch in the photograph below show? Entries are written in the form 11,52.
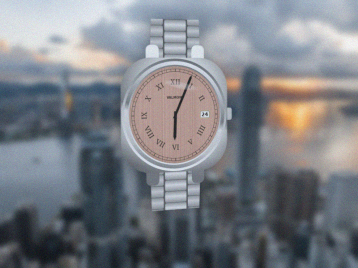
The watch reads 6,04
